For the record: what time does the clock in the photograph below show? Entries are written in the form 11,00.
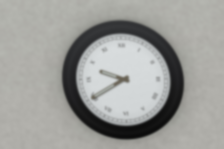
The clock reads 9,40
